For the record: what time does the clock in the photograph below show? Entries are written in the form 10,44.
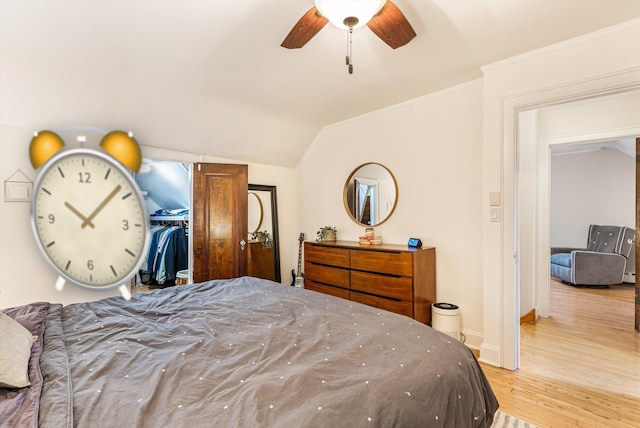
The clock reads 10,08
